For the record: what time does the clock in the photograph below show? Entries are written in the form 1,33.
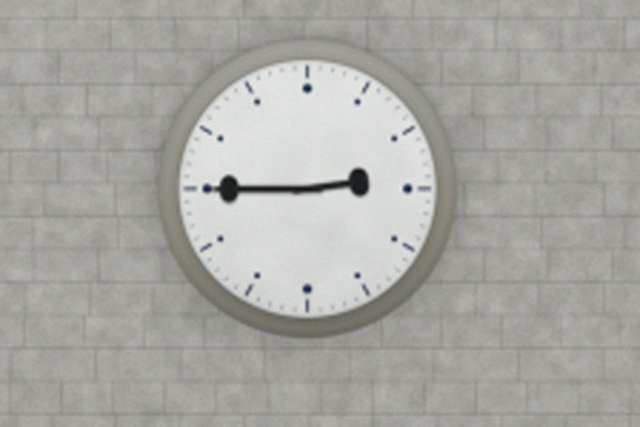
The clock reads 2,45
